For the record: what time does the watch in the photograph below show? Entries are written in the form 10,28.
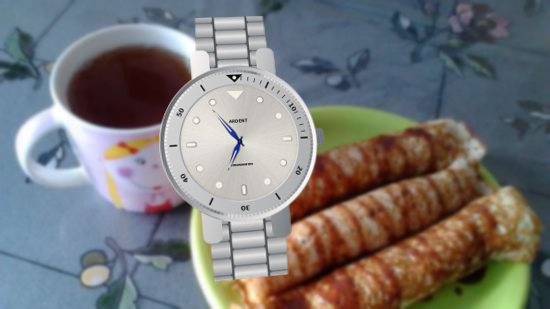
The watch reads 6,54
